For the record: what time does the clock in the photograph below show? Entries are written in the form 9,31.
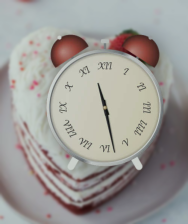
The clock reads 11,28
